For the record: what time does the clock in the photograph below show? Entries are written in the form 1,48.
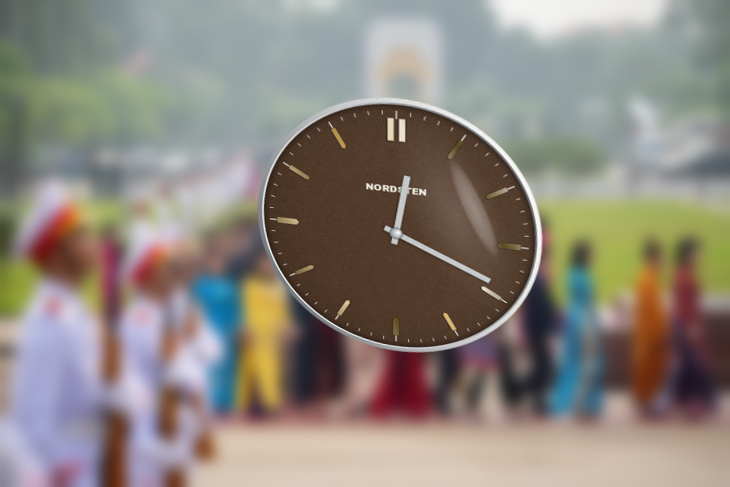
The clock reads 12,19
